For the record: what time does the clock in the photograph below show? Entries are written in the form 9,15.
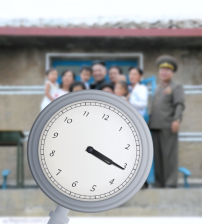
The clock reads 3,16
